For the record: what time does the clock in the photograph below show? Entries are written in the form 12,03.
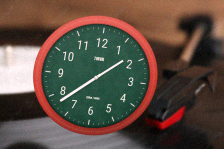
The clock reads 1,38
